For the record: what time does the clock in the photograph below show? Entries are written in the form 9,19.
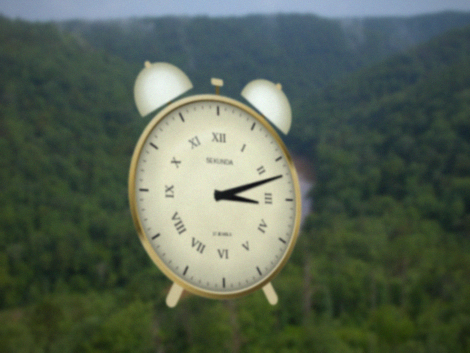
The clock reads 3,12
